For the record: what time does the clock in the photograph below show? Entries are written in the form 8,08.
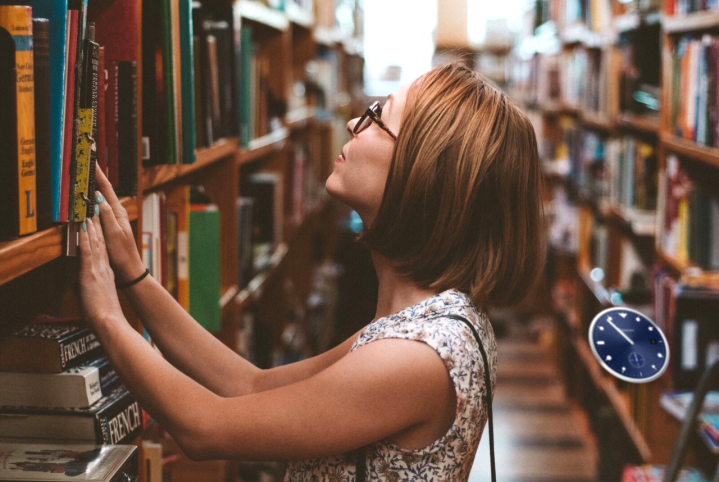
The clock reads 10,54
